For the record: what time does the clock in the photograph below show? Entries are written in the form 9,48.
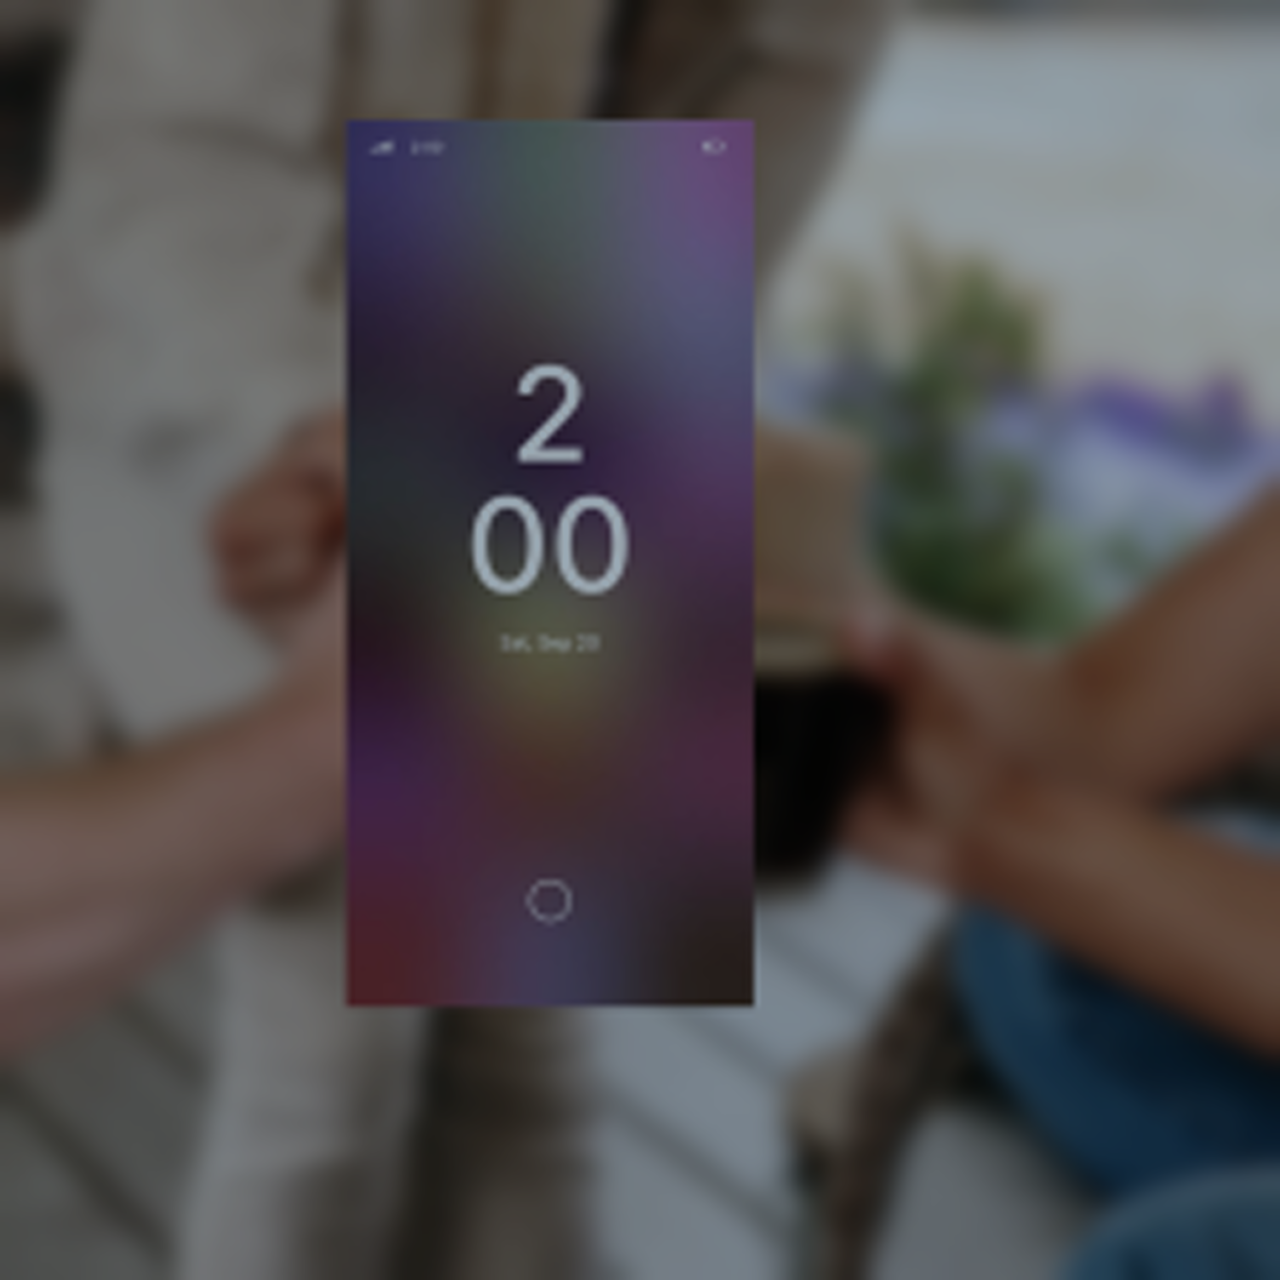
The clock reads 2,00
